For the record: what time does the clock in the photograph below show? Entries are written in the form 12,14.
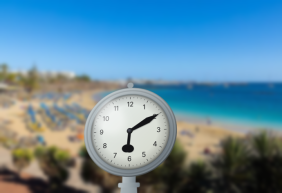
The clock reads 6,10
